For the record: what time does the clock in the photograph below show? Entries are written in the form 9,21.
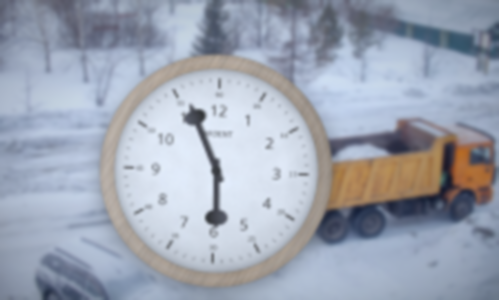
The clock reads 5,56
